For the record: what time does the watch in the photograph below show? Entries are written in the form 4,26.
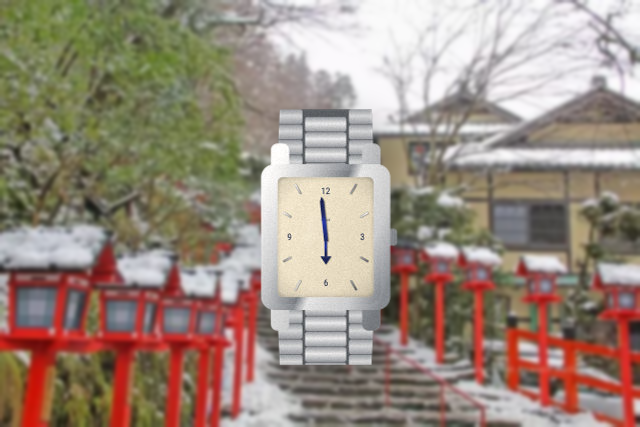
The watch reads 5,59
